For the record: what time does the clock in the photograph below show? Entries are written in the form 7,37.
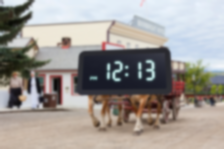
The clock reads 12,13
